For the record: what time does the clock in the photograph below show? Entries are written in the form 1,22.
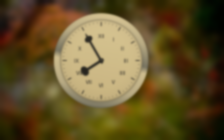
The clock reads 7,55
